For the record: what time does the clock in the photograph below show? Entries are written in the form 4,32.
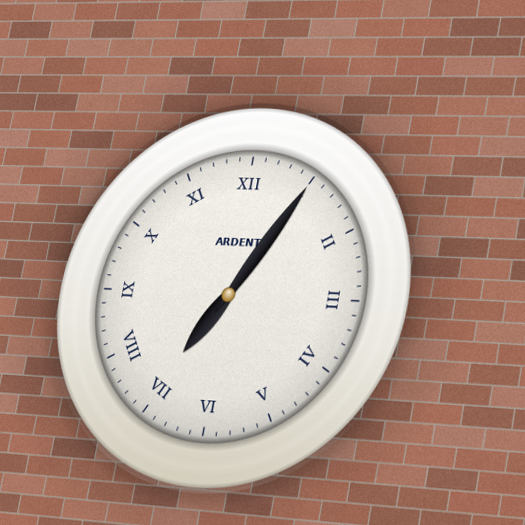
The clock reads 7,05
